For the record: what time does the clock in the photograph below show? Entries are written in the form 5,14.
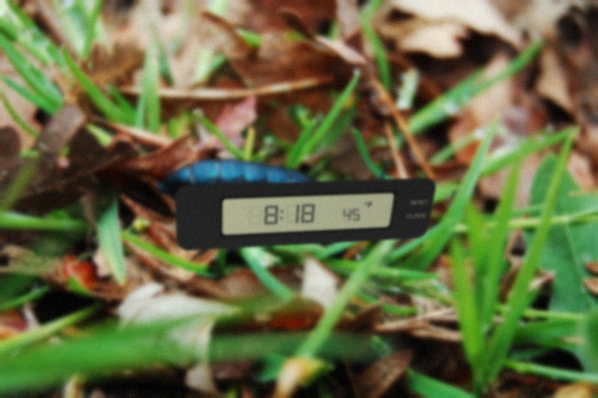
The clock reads 8,18
